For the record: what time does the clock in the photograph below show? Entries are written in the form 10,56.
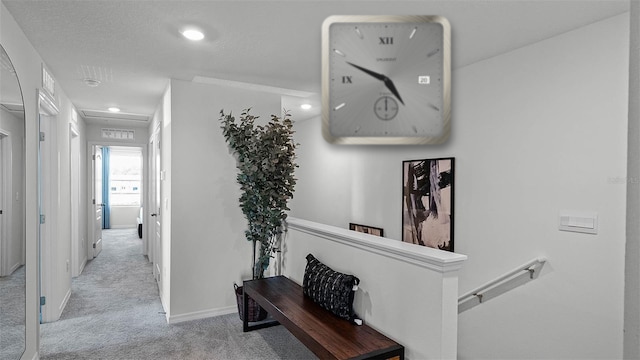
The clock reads 4,49
